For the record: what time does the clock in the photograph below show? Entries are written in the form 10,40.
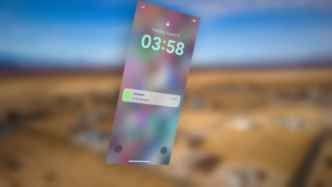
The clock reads 3,58
